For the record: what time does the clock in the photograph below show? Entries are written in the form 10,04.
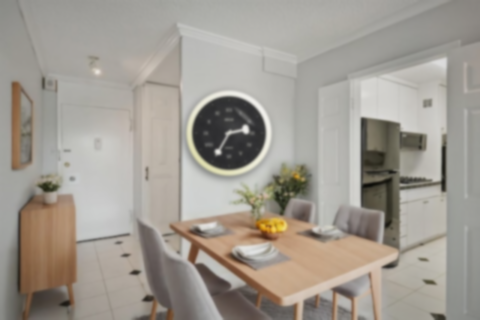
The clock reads 2,35
